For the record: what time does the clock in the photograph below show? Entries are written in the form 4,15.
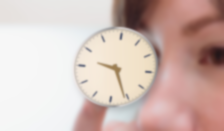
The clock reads 9,26
